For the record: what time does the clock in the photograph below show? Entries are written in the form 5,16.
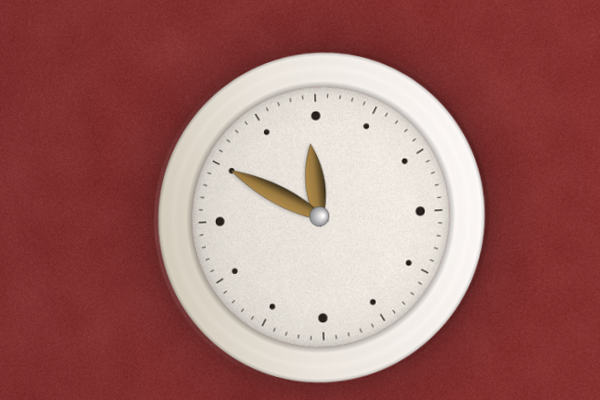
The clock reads 11,50
